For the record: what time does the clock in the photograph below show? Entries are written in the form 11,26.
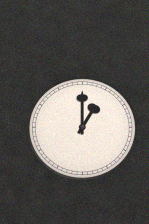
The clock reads 1,00
